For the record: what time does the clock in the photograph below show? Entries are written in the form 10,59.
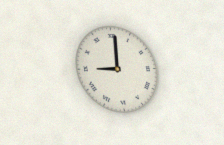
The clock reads 9,01
